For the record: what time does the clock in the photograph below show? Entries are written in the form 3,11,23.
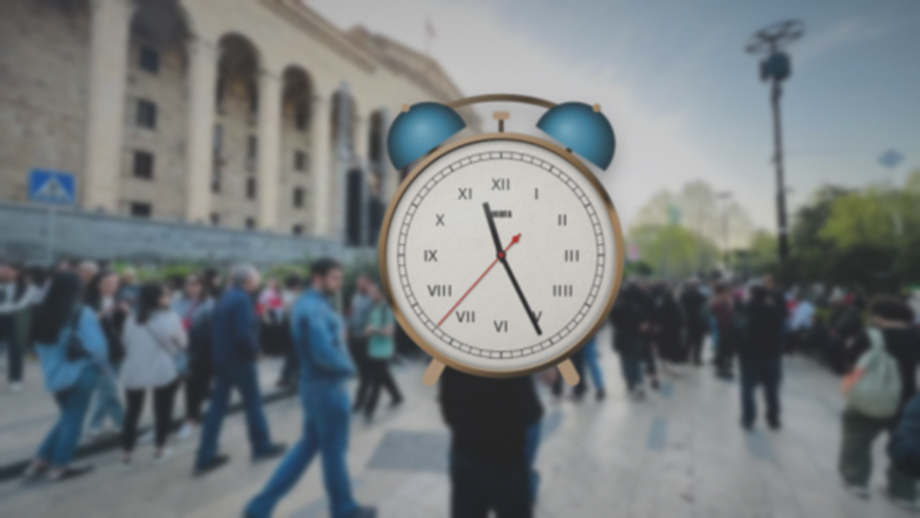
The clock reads 11,25,37
